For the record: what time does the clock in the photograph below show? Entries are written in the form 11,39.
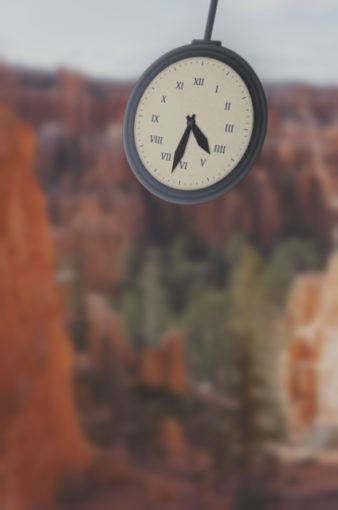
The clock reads 4,32
